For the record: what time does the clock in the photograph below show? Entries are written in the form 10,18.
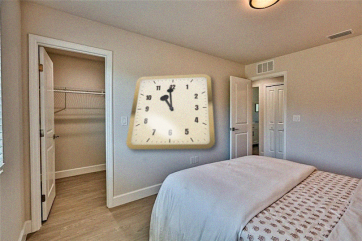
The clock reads 10,59
